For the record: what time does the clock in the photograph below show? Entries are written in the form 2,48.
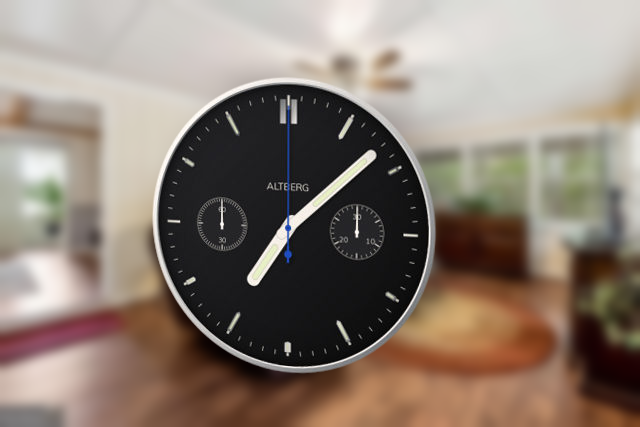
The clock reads 7,08
